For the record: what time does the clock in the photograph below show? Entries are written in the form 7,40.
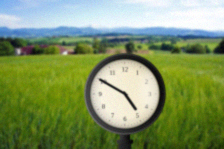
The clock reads 4,50
